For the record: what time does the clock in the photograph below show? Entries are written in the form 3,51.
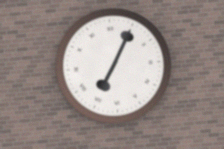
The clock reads 7,05
